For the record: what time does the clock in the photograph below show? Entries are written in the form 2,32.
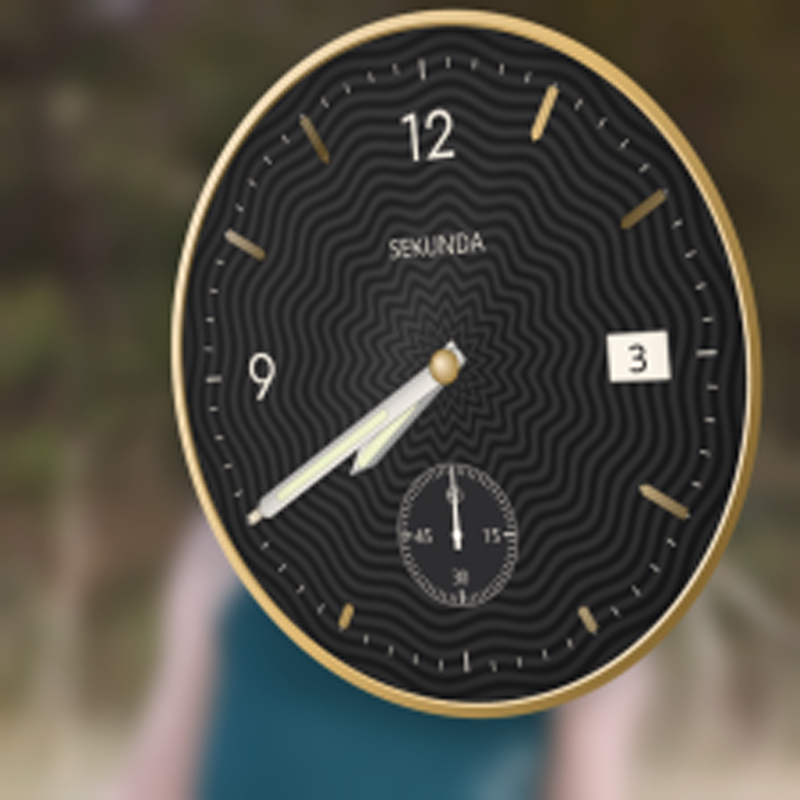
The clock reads 7,40
